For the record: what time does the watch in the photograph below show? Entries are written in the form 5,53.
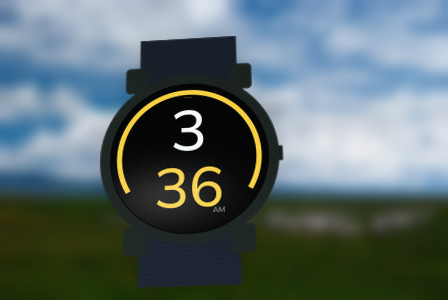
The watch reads 3,36
